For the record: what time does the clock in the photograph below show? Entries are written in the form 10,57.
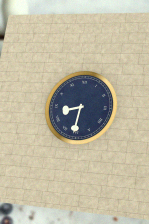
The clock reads 8,31
